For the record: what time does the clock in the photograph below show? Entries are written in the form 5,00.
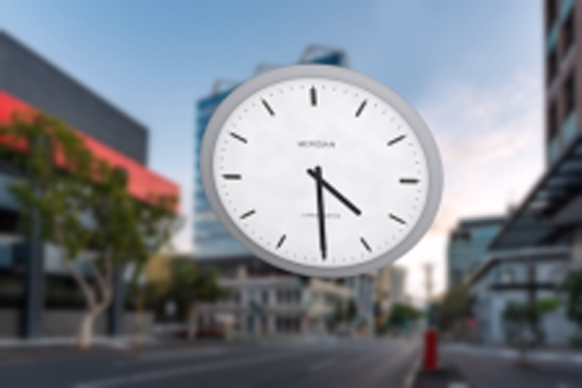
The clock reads 4,30
